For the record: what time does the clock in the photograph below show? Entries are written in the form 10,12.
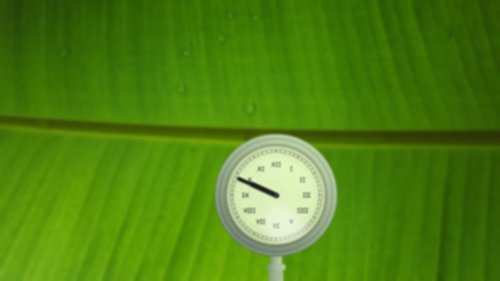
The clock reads 9,49
